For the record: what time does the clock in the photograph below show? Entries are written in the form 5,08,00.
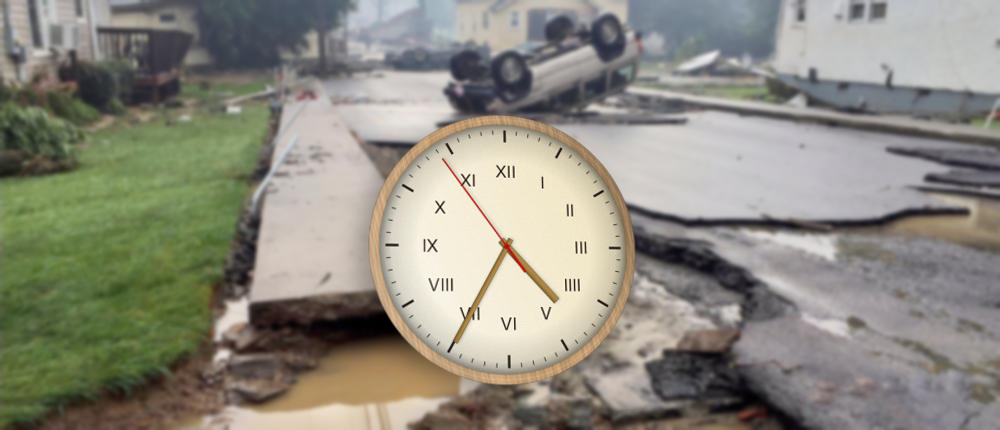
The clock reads 4,34,54
